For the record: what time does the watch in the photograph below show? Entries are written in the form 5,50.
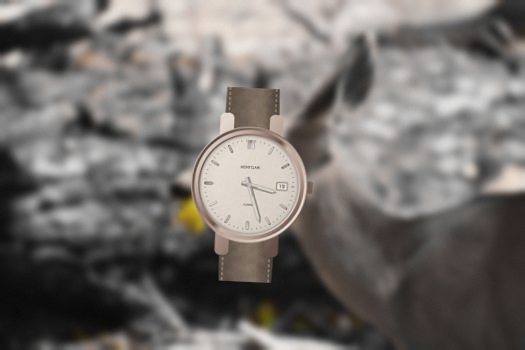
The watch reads 3,27
